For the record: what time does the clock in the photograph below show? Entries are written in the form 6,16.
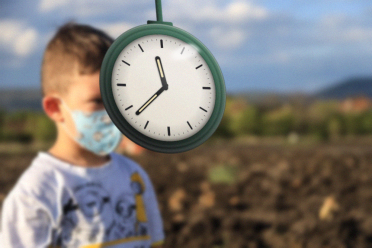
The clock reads 11,38
